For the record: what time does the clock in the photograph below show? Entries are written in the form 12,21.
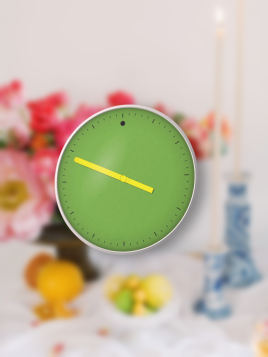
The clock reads 3,49
